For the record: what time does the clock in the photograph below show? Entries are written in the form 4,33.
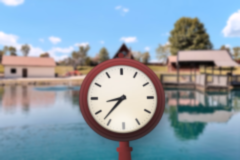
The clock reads 8,37
